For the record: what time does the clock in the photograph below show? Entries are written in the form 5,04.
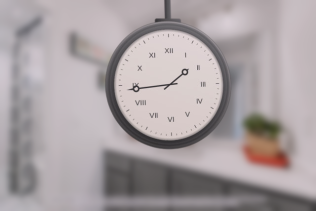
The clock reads 1,44
